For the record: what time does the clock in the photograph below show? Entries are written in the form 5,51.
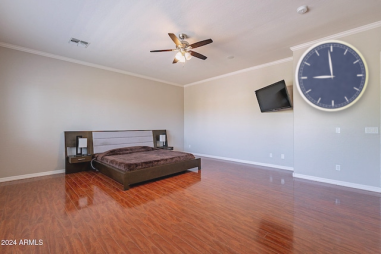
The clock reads 8,59
